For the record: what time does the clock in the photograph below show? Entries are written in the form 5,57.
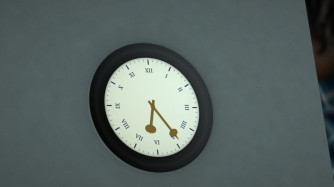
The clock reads 6,24
